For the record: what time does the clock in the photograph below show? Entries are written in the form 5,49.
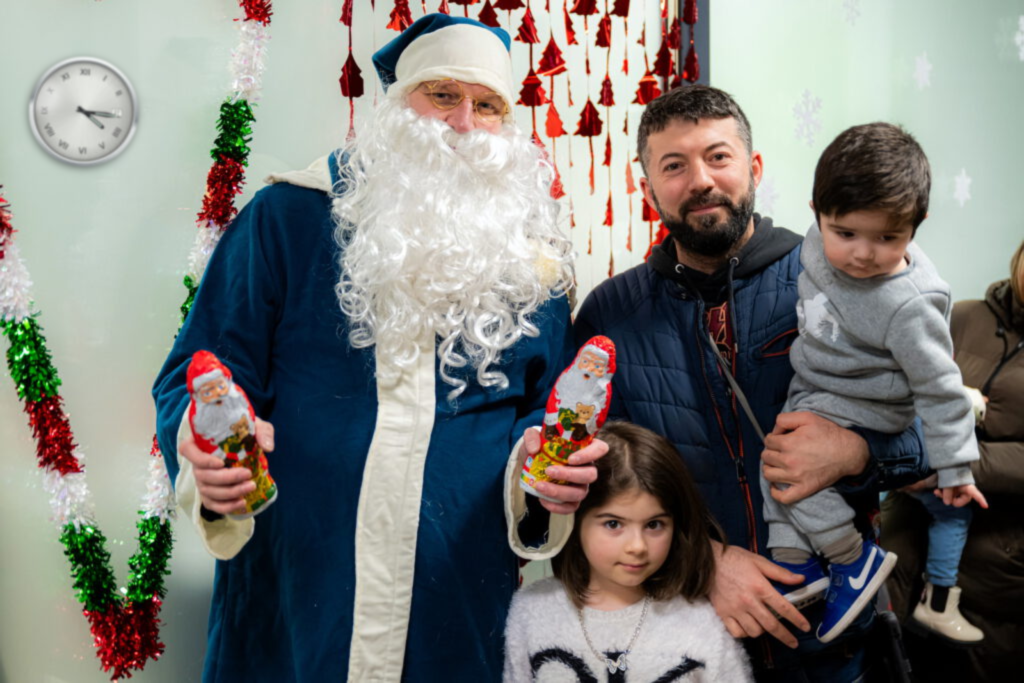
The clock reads 4,16
